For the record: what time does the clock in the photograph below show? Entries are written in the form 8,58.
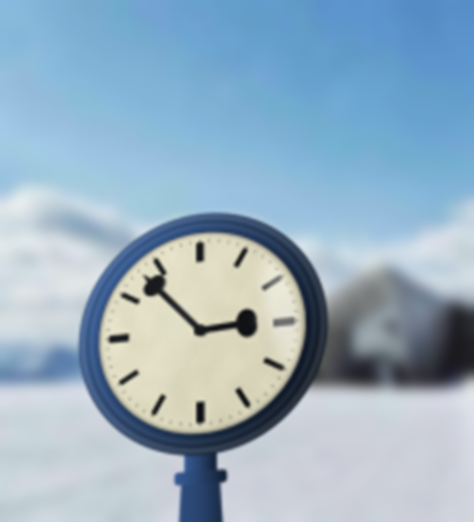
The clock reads 2,53
